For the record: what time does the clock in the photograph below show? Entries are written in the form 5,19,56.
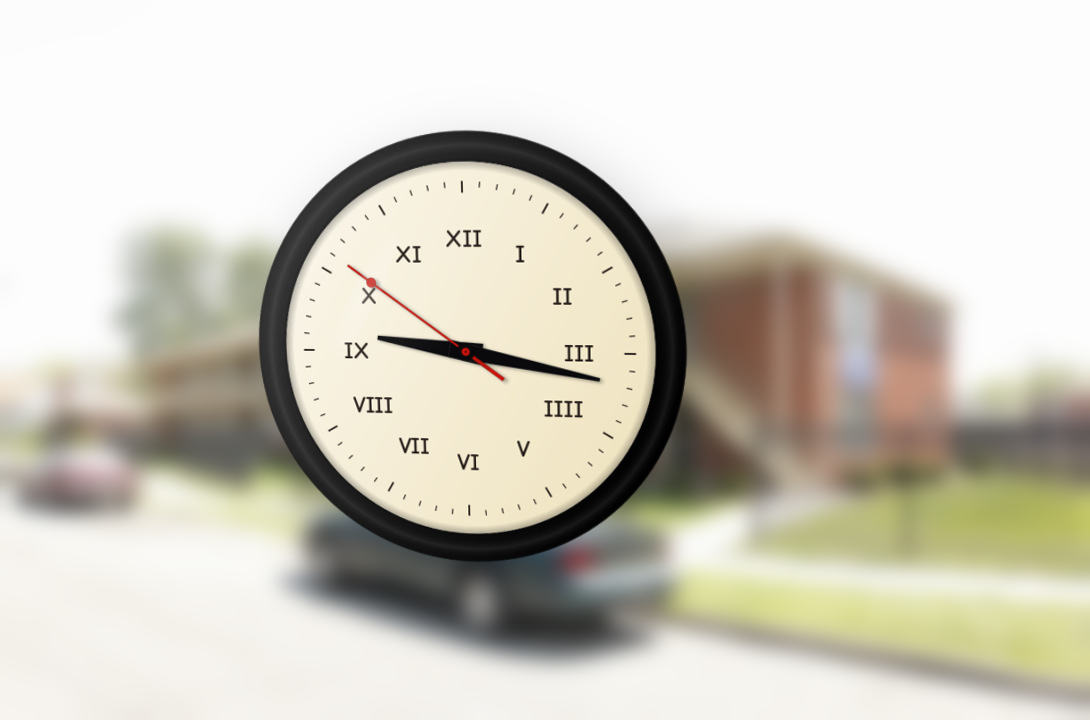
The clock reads 9,16,51
